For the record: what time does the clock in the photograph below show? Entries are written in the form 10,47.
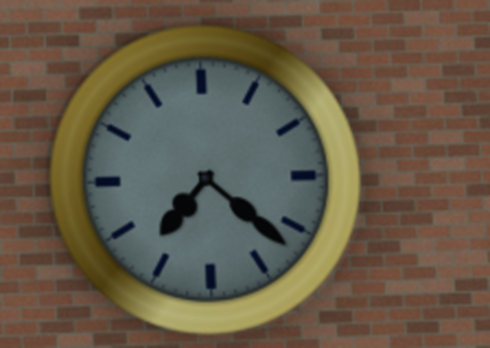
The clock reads 7,22
